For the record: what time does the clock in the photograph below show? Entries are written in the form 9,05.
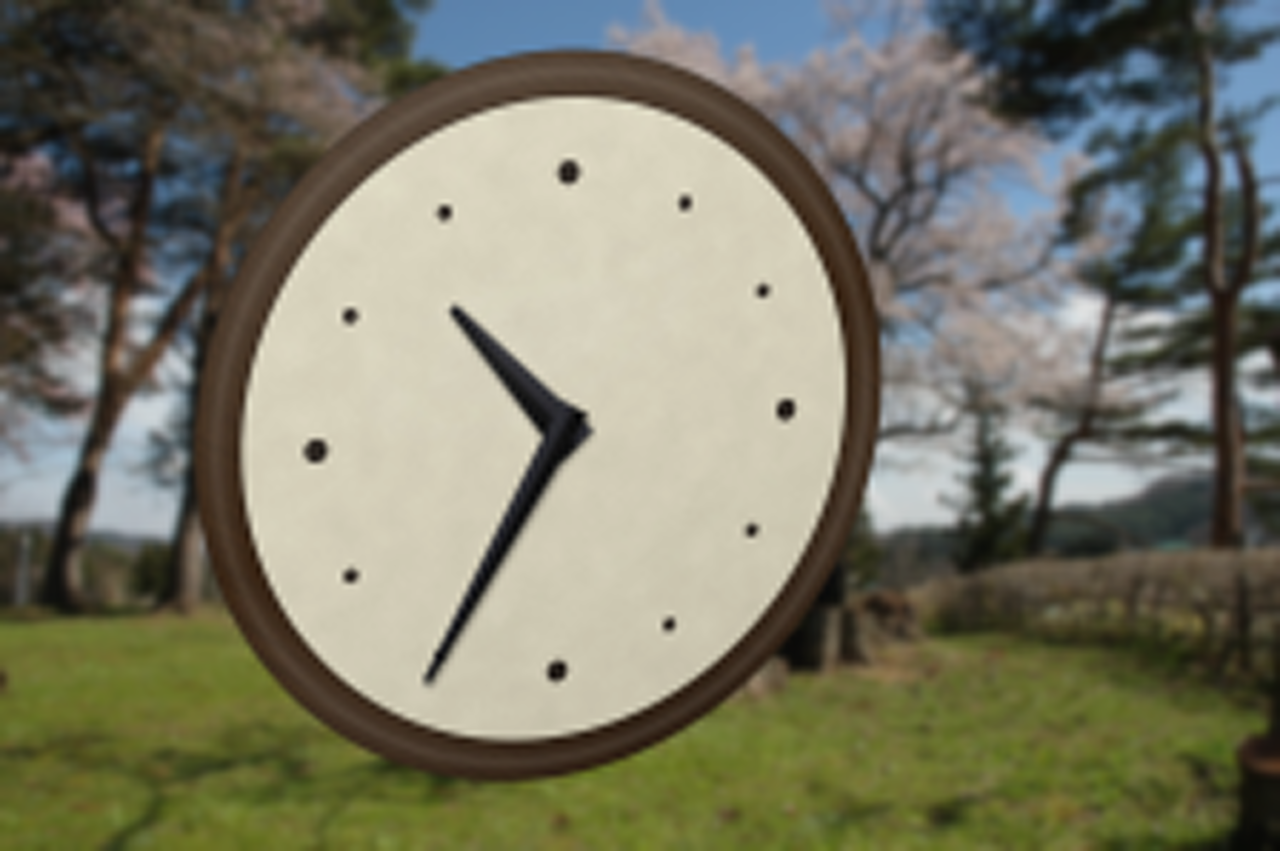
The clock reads 10,35
